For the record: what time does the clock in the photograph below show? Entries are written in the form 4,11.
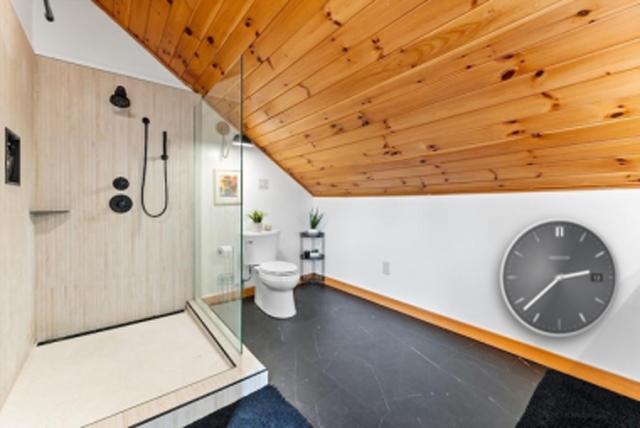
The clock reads 2,38
